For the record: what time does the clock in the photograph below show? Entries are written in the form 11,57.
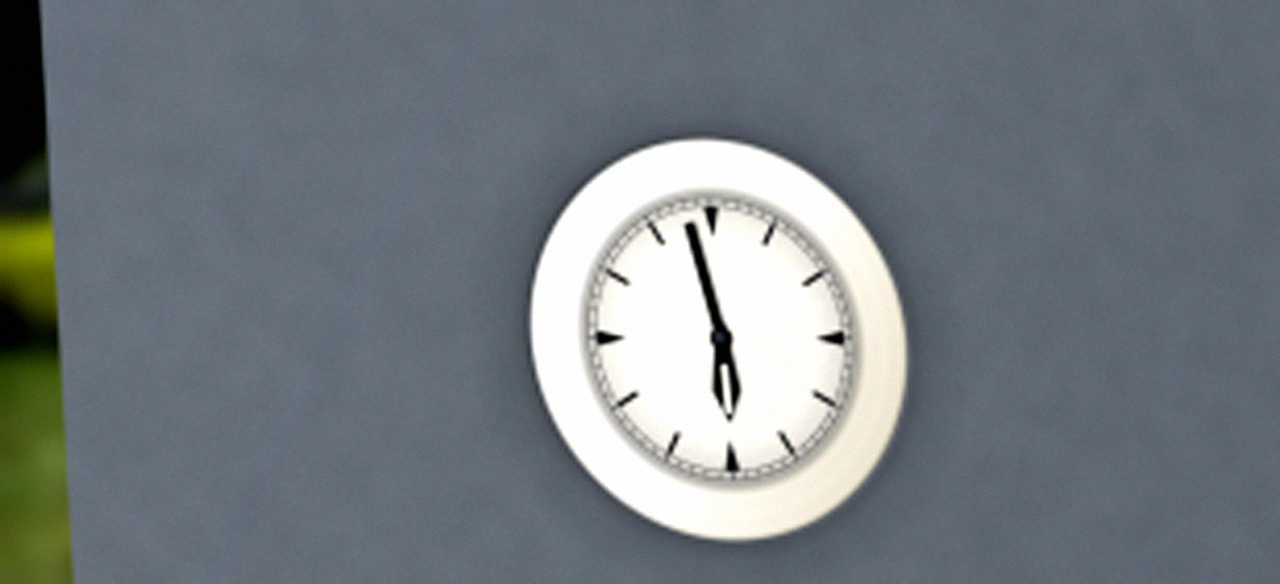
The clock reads 5,58
